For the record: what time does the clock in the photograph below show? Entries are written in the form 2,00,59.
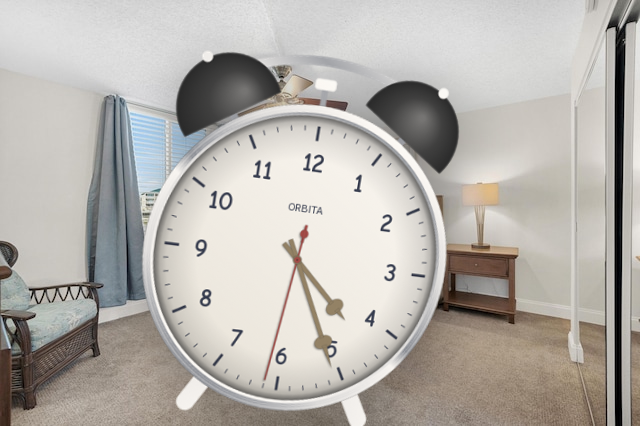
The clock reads 4,25,31
